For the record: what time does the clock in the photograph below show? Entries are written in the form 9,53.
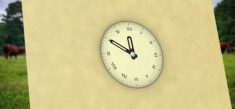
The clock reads 11,50
